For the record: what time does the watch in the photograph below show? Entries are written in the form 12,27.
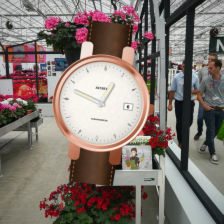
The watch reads 12,48
